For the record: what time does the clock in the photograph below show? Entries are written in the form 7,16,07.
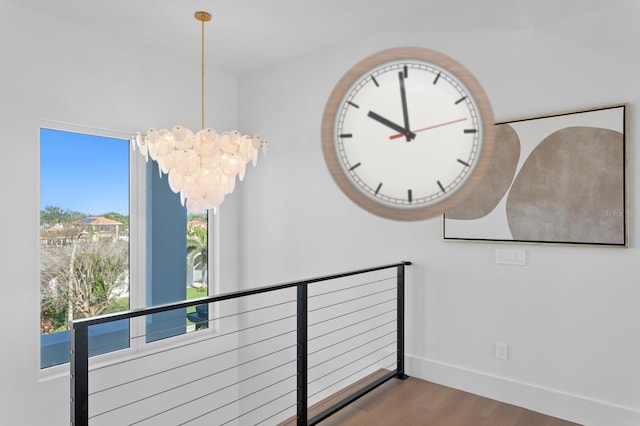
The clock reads 9,59,13
